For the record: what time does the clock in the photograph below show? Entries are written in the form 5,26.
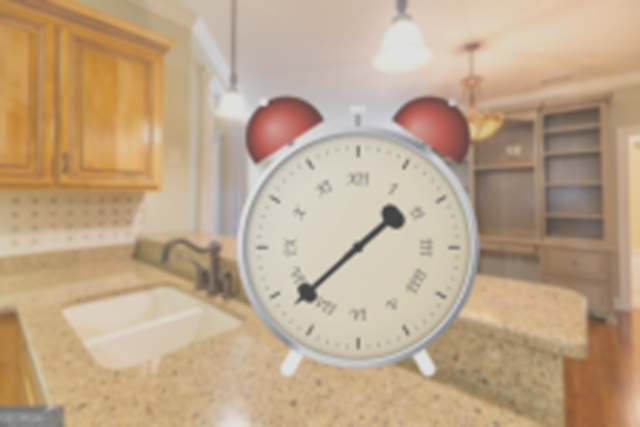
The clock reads 1,38
